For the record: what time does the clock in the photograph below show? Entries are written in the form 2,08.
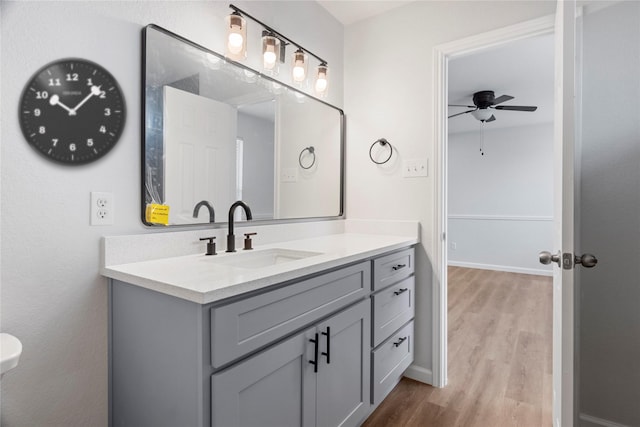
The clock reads 10,08
